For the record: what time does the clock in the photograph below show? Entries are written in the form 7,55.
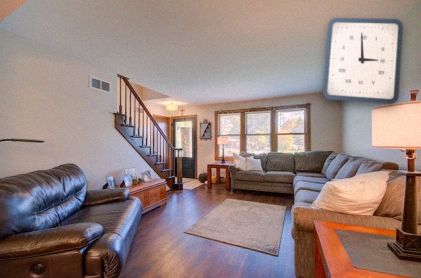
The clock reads 2,59
